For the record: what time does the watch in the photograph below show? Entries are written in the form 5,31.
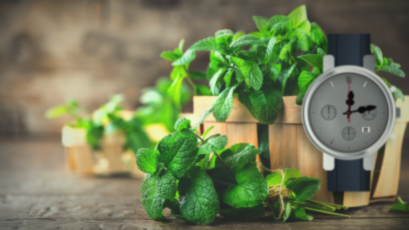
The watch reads 12,13
